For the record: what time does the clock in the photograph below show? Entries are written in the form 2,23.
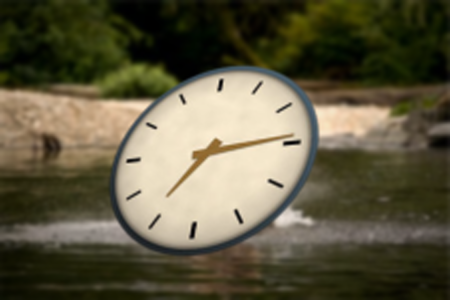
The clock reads 7,14
